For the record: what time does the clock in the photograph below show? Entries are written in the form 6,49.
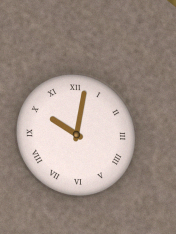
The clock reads 10,02
